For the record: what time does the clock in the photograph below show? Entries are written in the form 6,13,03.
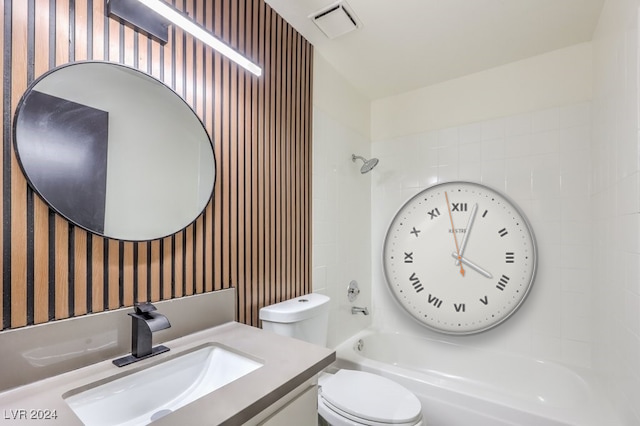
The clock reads 4,02,58
